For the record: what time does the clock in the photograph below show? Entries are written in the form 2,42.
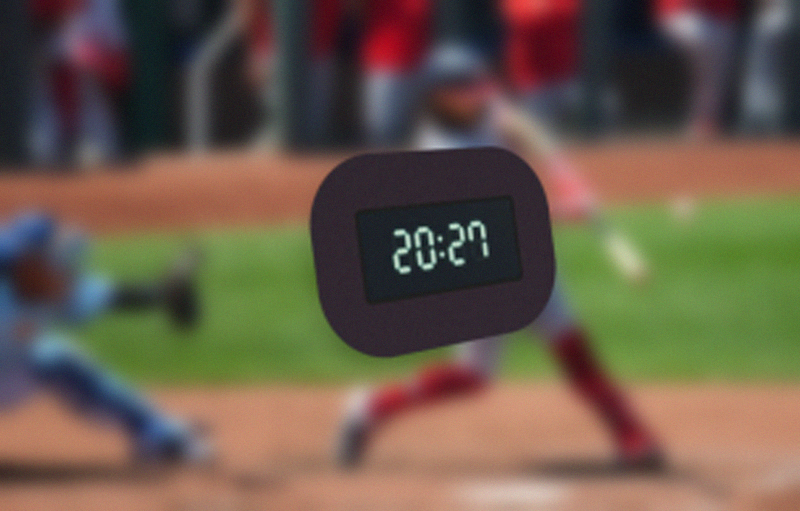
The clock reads 20,27
